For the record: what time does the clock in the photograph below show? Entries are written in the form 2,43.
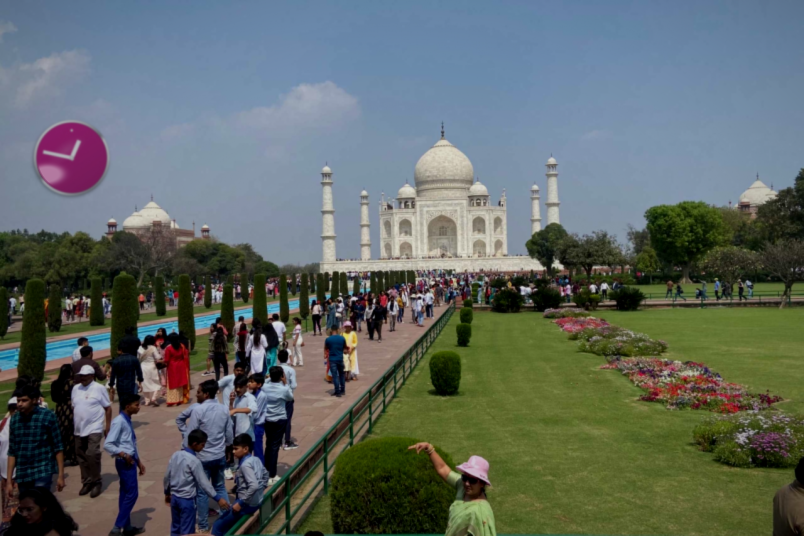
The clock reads 12,47
